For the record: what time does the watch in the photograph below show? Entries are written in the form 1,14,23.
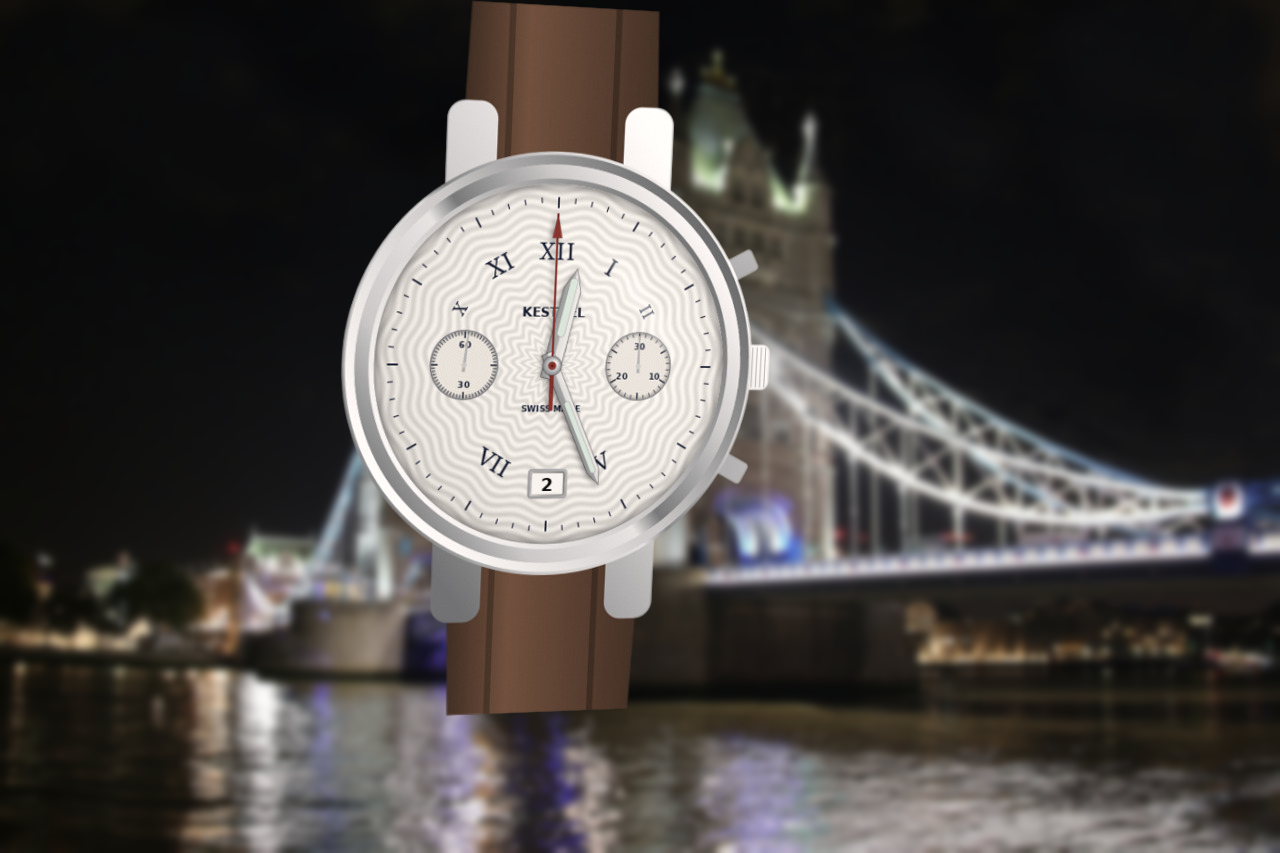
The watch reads 12,26,01
